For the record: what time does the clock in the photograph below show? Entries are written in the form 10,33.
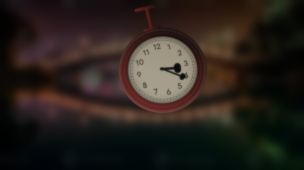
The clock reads 3,21
